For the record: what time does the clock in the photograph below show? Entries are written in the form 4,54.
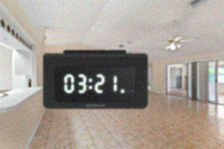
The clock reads 3,21
